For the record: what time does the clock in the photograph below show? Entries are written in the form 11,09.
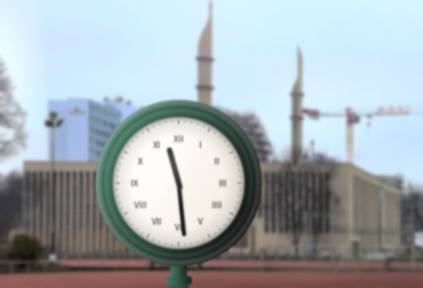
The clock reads 11,29
